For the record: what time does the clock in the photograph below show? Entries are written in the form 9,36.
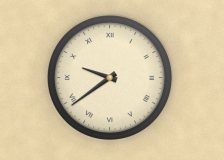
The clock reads 9,39
